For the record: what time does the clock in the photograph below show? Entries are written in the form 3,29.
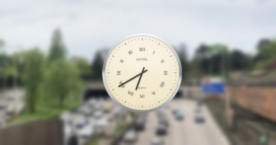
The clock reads 6,40
